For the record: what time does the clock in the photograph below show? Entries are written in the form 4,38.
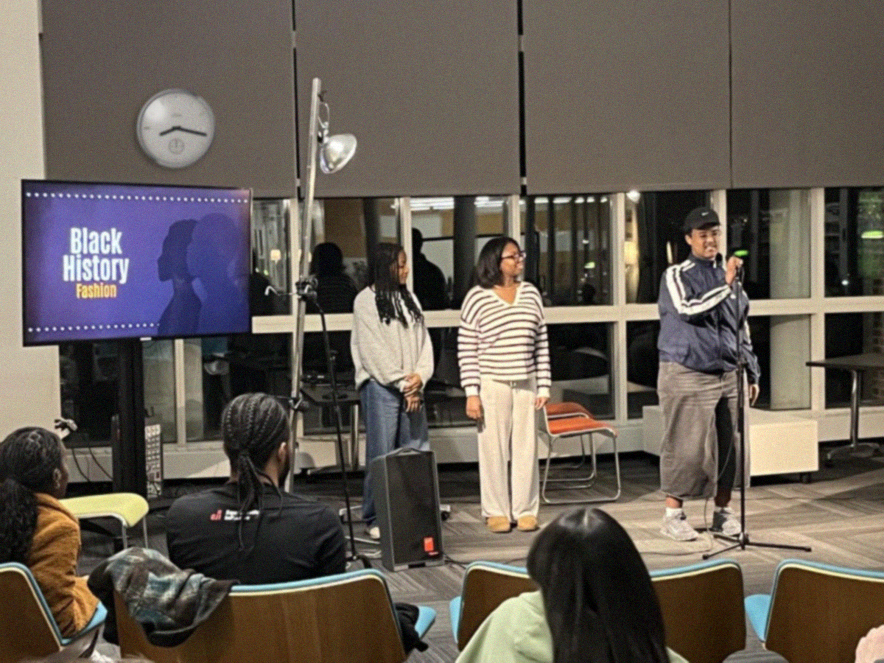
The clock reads 8,17
